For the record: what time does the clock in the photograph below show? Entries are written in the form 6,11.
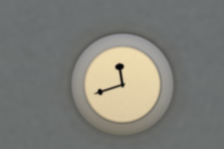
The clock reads 11,42
